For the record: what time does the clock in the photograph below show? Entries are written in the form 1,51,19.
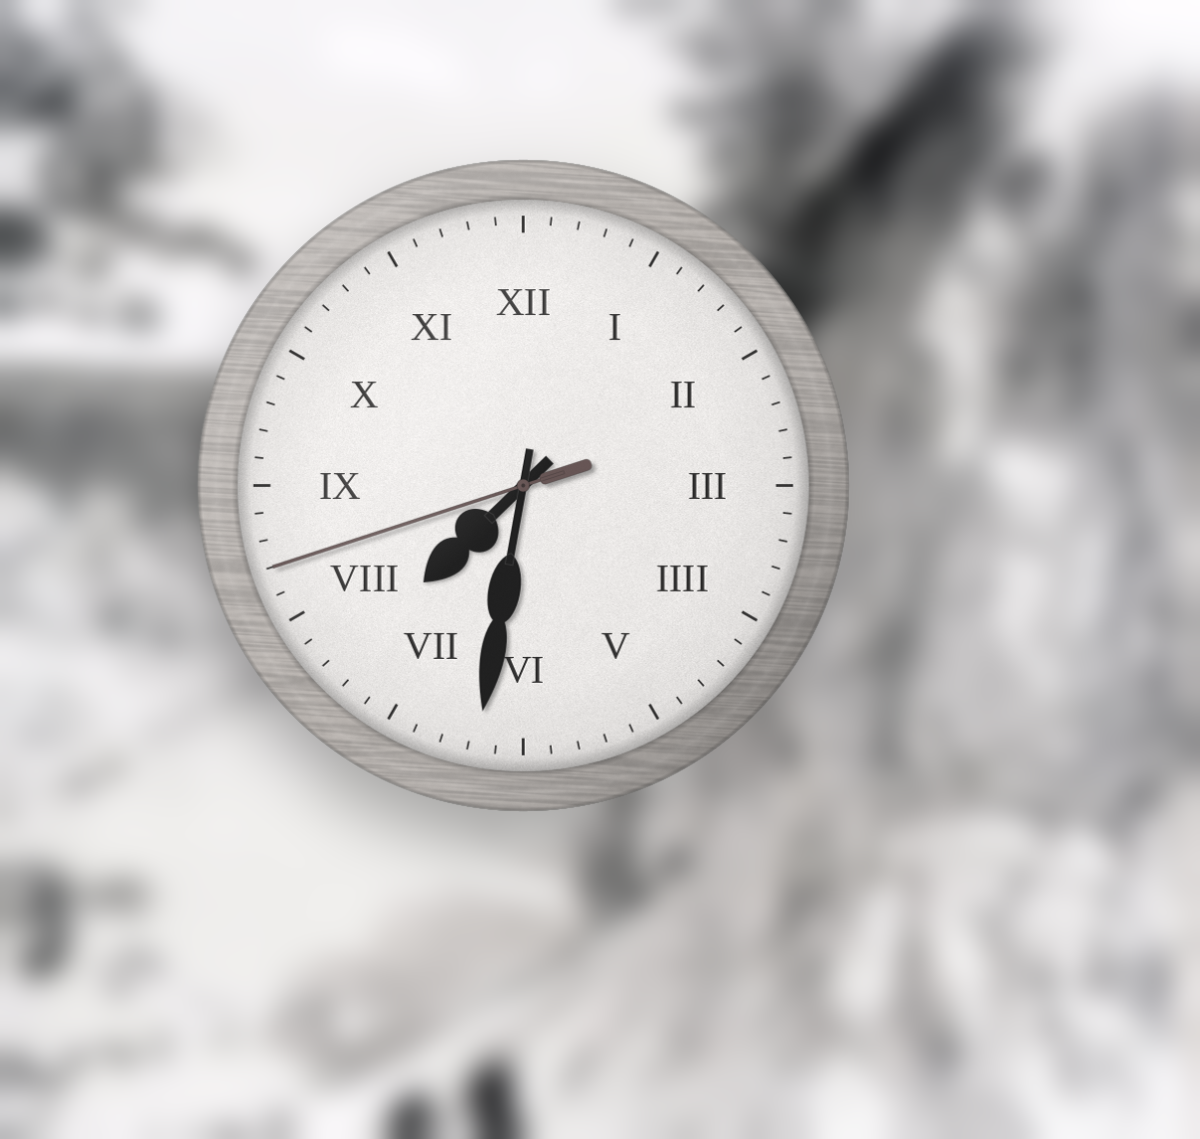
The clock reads 7,31,42
